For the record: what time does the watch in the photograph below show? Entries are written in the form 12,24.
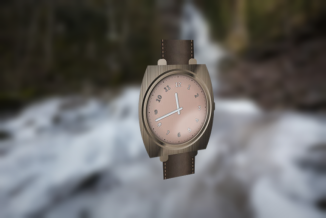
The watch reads 11,42
